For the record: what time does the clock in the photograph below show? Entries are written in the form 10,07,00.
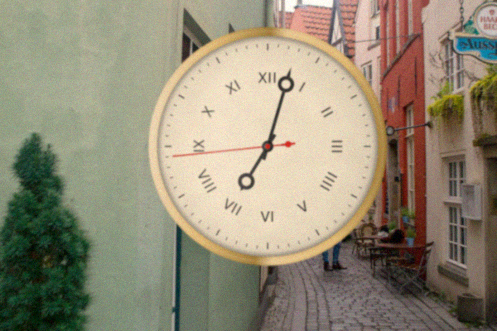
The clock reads 7,02,44
